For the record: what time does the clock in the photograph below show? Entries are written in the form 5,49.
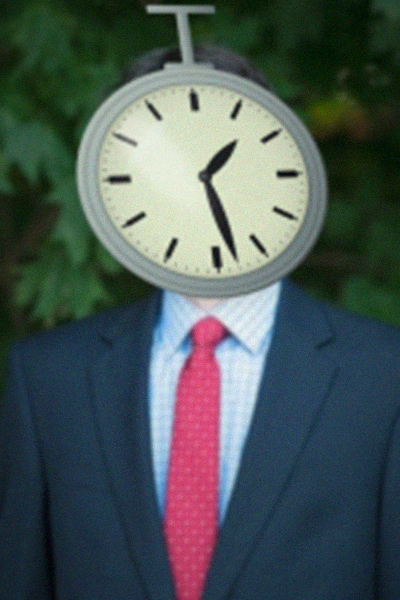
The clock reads 1,28
